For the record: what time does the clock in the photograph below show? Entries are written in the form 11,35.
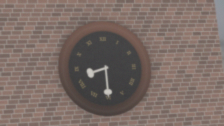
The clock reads 8,30
